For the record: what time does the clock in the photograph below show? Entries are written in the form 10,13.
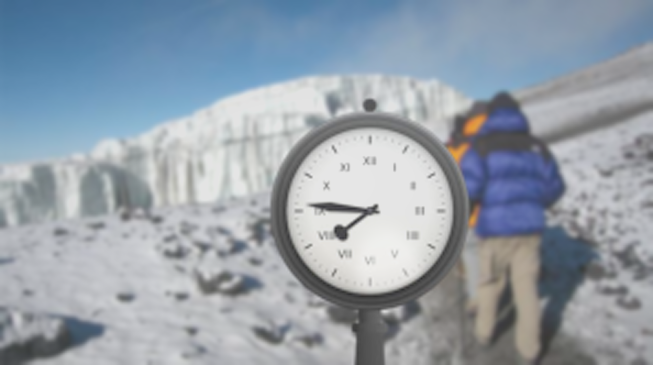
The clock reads 7,46
